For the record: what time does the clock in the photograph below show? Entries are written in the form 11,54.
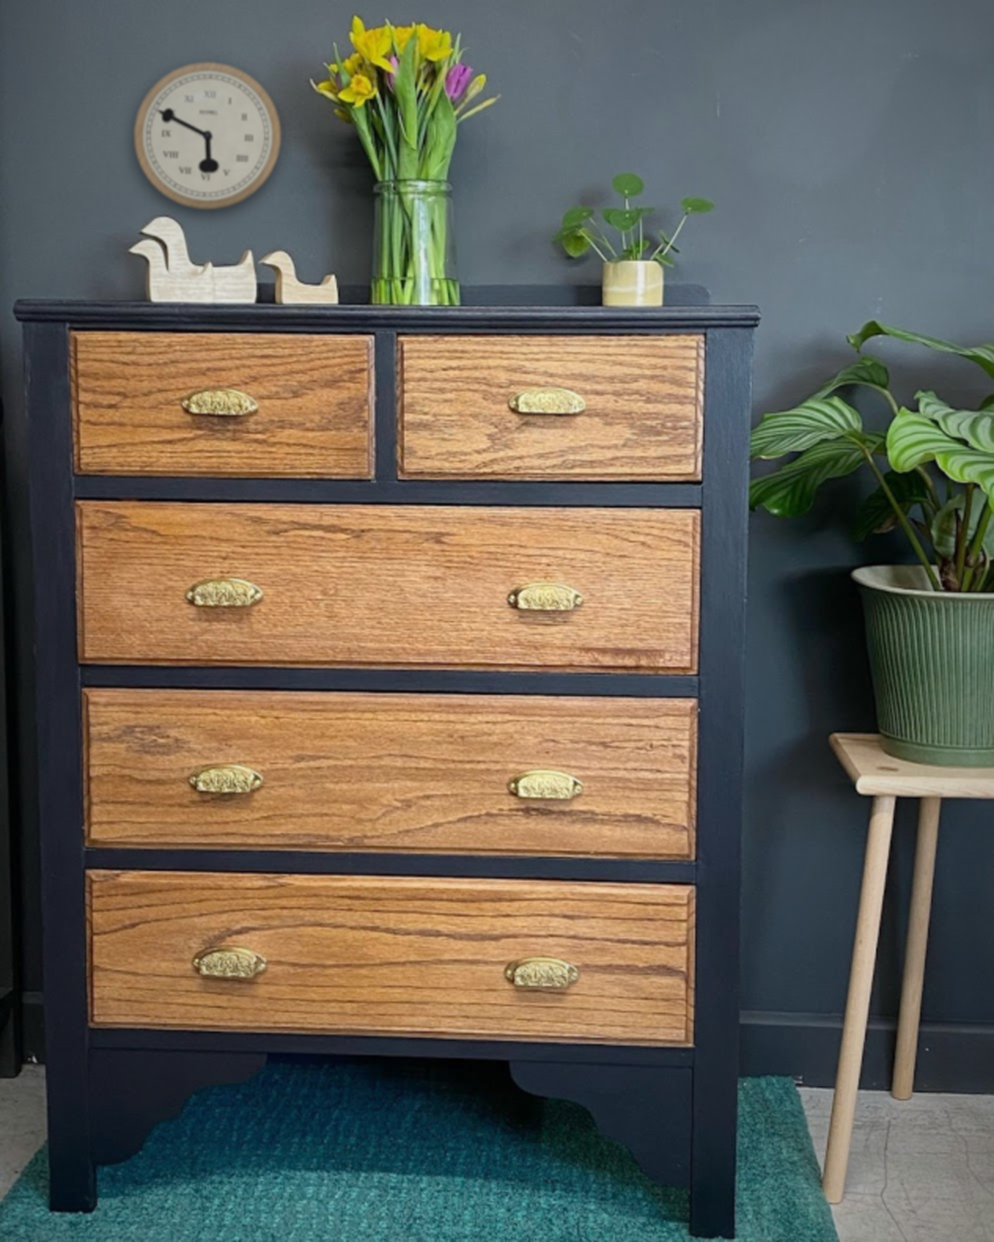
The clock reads 5,49
